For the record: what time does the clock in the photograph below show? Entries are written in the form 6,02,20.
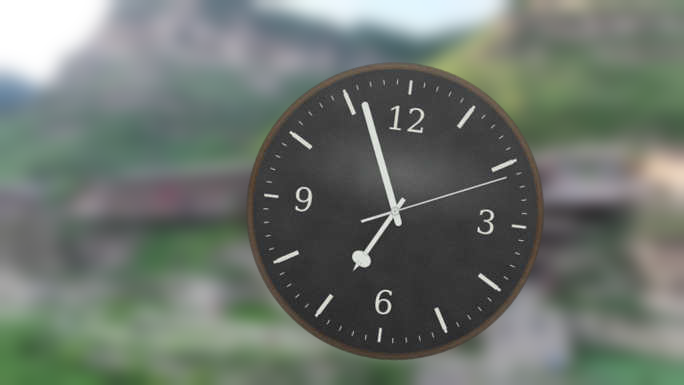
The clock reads 6,56,11
